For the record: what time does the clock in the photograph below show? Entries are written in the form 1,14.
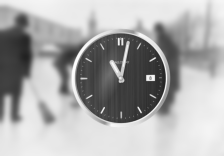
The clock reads 11,02
